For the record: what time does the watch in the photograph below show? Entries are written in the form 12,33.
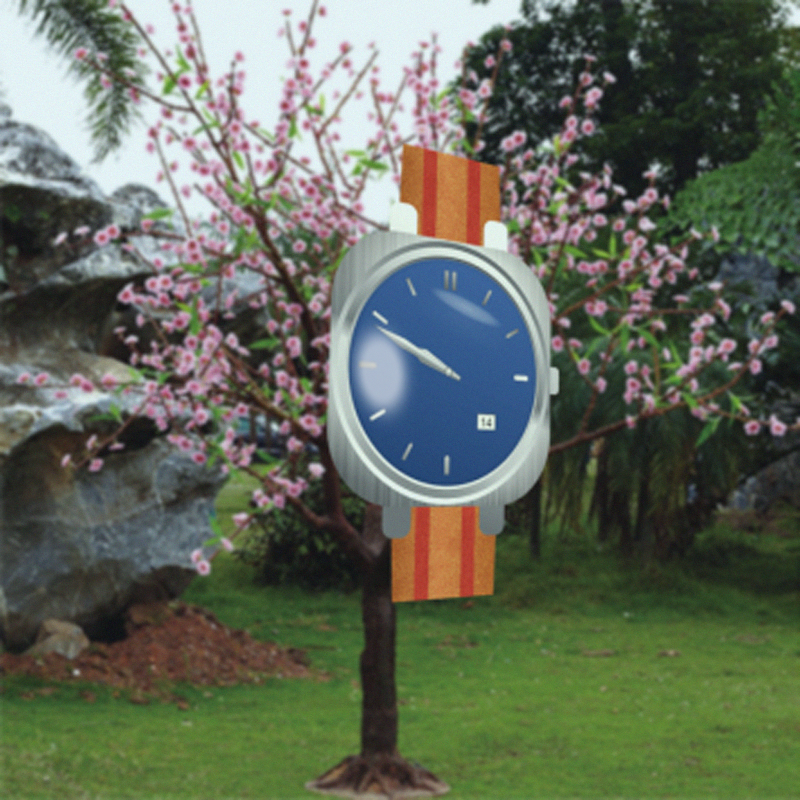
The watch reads 9,49
